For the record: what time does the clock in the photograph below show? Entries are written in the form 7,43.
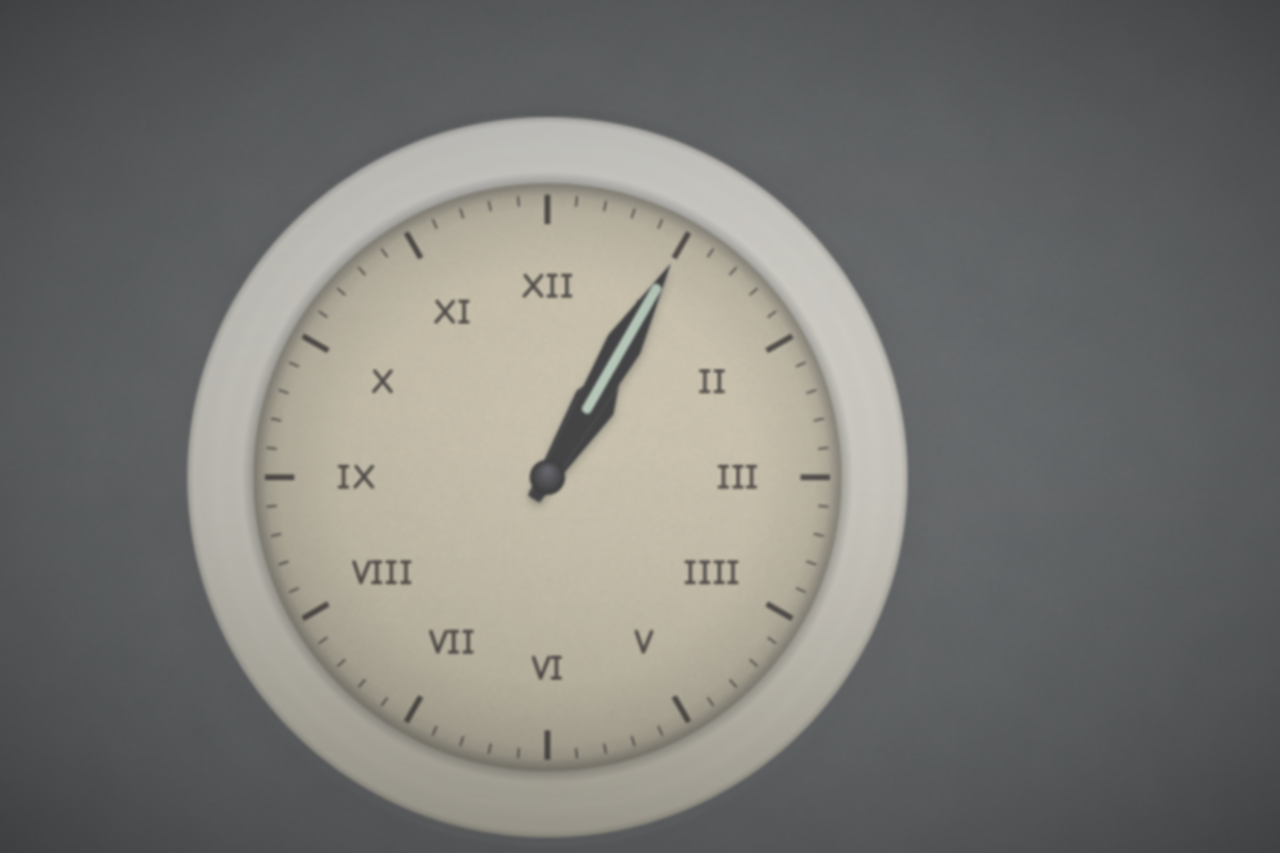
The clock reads 1,05
